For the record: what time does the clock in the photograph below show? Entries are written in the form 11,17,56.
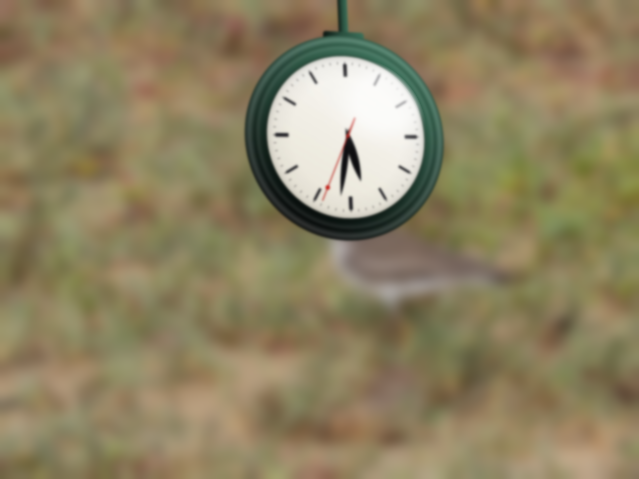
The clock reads 5,31,34
